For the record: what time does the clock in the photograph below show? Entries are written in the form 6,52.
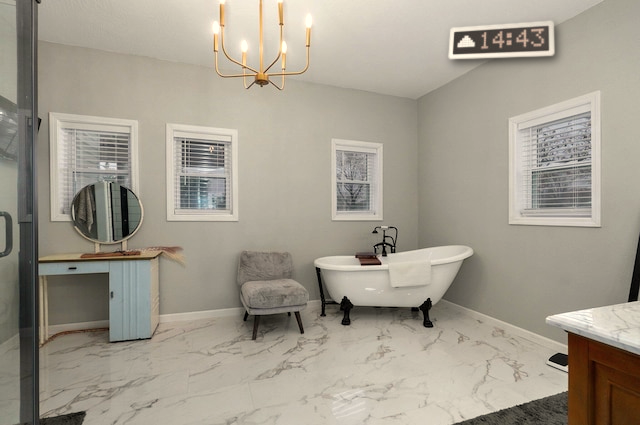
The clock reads 14,43
